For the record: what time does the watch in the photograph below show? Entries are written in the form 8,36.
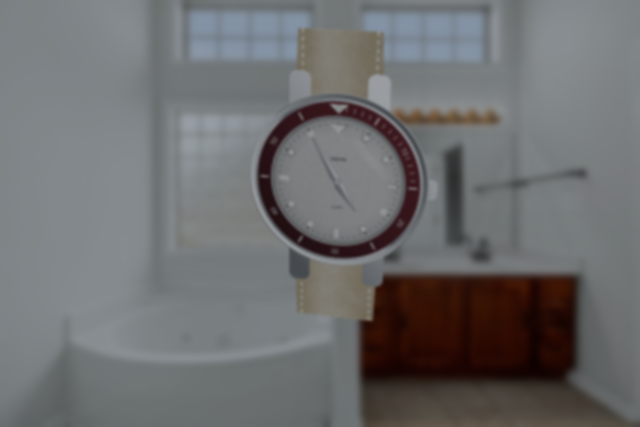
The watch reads 4,55
